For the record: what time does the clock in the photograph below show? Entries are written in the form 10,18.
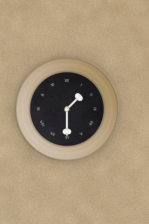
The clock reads 1,30
